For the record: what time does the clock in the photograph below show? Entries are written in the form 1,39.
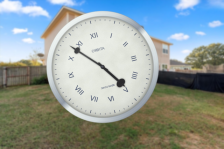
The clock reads 4,53
